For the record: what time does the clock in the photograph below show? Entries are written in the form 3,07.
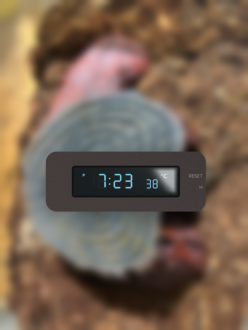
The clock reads 7,23
